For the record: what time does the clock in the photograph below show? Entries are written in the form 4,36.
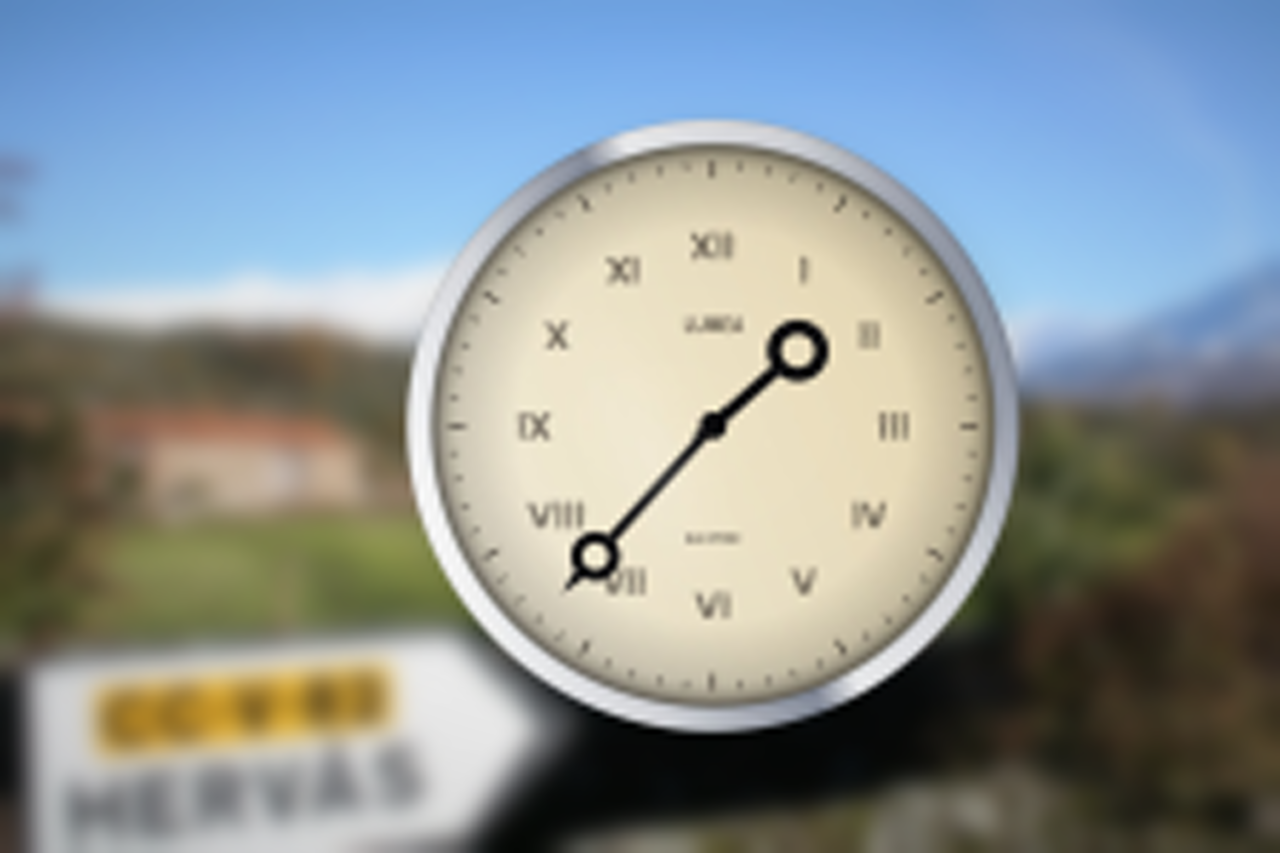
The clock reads 1,37
